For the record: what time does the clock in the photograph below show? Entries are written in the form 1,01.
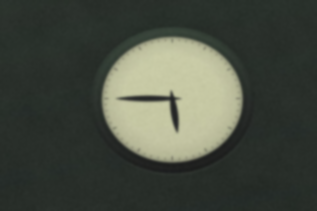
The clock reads 5,45
